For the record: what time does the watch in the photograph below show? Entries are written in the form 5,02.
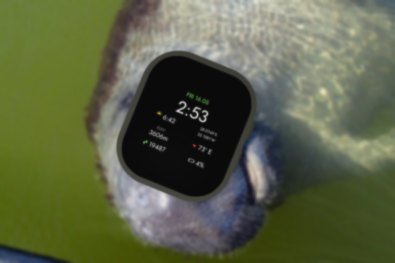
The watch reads 2,53
